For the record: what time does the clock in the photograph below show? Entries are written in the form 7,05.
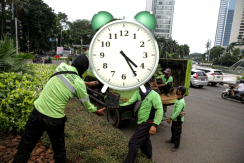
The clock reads 4,25
